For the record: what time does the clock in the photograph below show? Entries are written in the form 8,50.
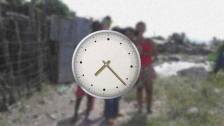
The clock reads 7,22
